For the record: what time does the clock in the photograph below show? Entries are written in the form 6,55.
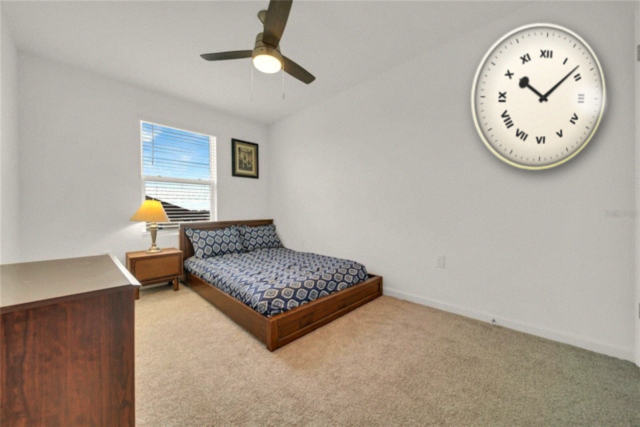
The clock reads 10,08
